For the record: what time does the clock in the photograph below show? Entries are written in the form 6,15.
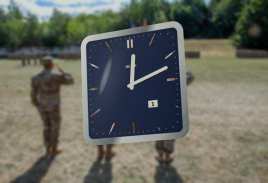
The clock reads 12,12
